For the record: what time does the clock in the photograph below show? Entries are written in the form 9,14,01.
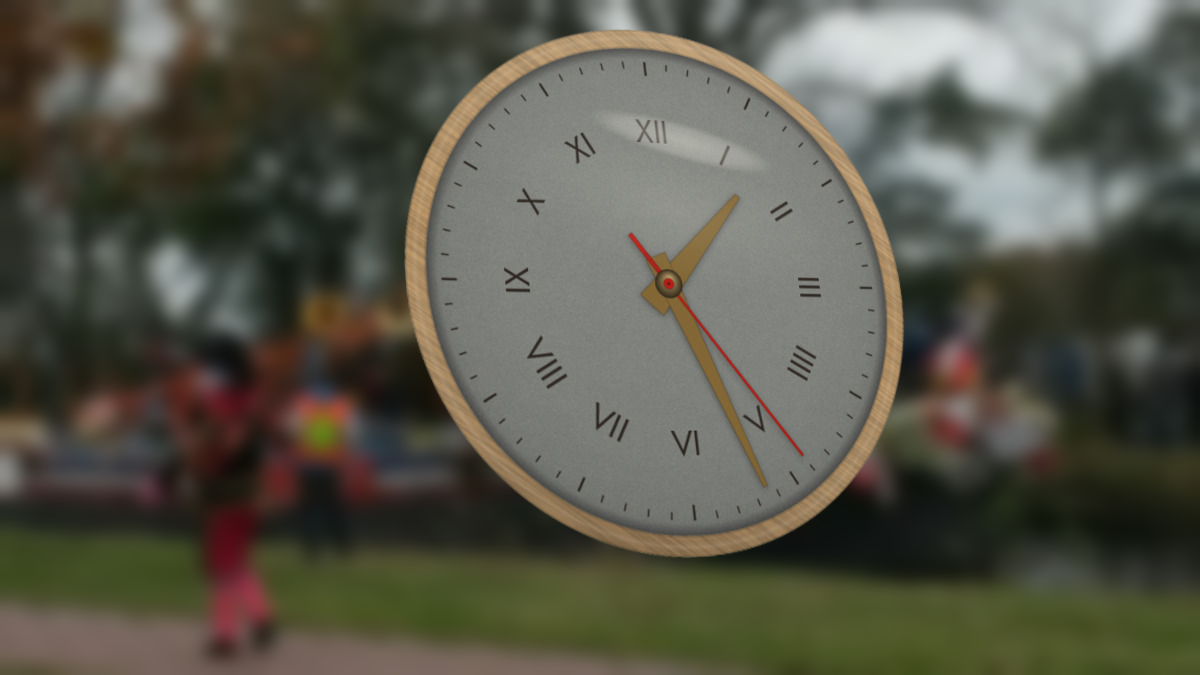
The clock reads 1,26,24
